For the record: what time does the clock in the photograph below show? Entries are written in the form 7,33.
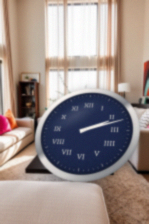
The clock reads 2,12
